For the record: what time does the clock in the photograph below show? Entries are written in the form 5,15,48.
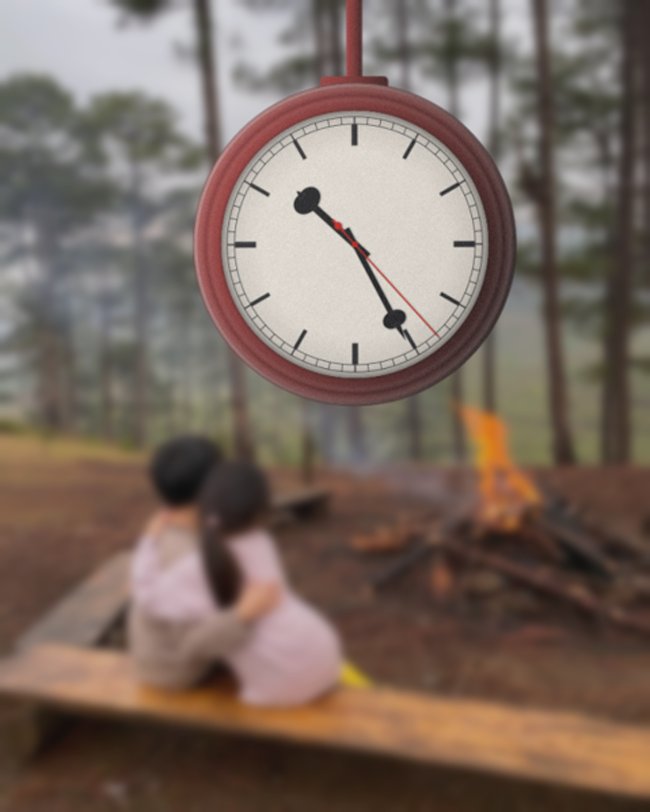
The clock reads 10,25,23
